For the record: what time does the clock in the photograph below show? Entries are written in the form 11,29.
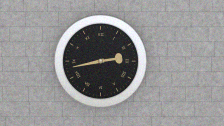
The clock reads 2,43
